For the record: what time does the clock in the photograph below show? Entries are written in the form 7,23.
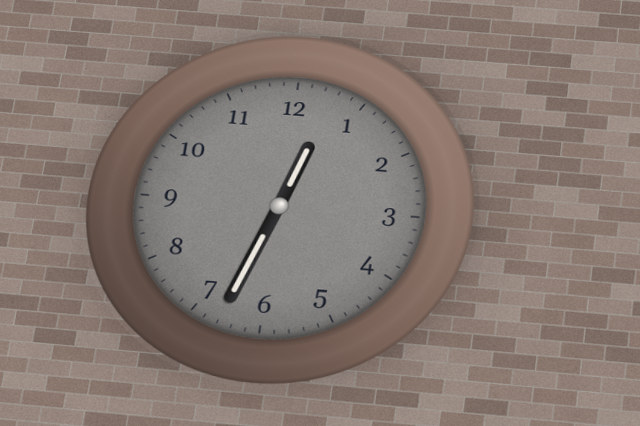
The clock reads 12,33
